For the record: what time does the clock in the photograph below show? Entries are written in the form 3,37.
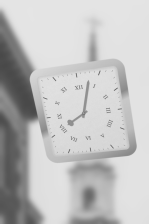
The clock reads 8,03
